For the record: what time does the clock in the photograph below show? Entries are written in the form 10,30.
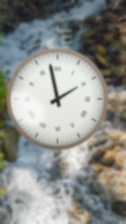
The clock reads 1,58
